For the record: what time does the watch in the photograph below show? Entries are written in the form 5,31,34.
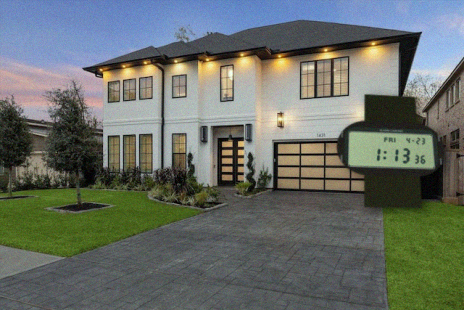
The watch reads 1,13,36
